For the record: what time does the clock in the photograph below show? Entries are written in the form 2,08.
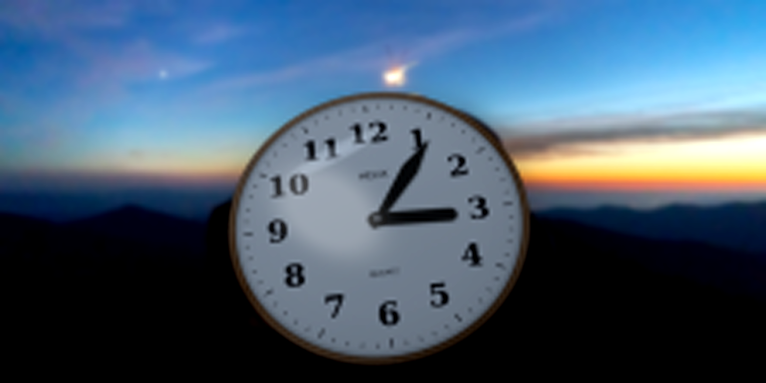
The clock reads 3,06
